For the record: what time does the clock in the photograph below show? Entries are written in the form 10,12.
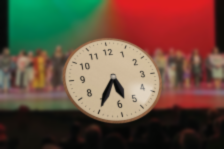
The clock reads 5,35
